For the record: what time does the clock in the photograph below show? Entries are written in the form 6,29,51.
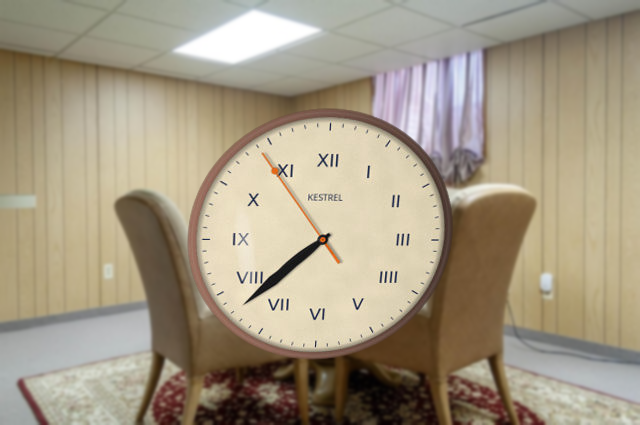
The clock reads 7,37,54
